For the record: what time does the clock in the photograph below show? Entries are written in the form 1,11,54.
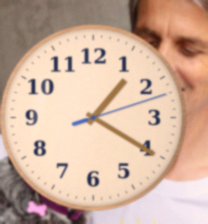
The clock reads 1,20,12
